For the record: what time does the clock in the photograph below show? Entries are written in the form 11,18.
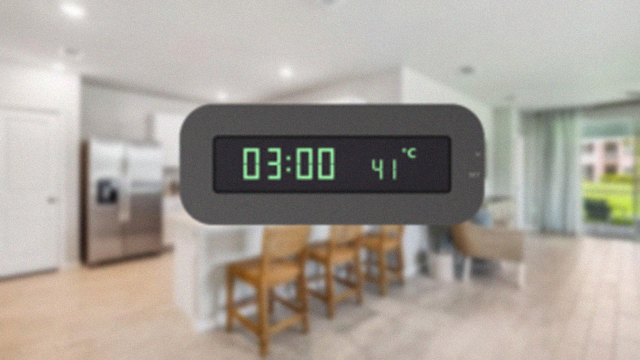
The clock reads 3,00
